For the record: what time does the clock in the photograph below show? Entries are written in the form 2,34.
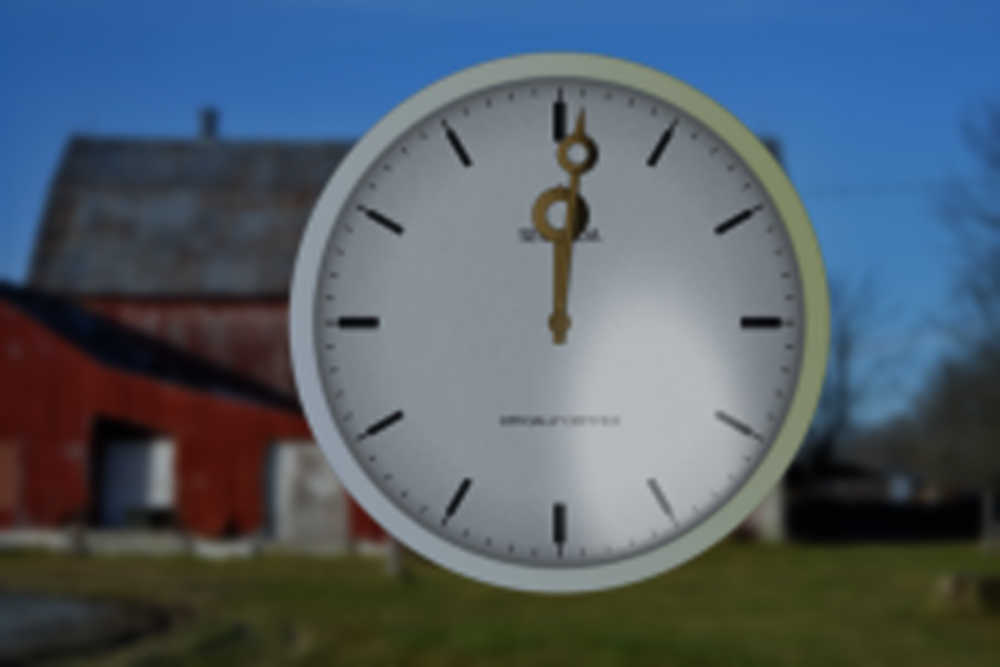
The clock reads 12,01
